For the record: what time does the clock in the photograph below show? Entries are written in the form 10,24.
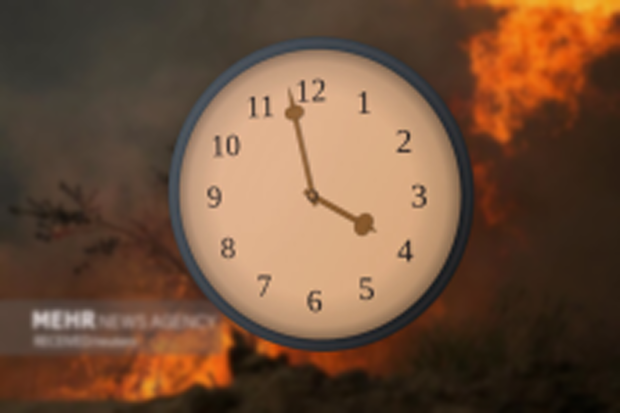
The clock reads 3,58
